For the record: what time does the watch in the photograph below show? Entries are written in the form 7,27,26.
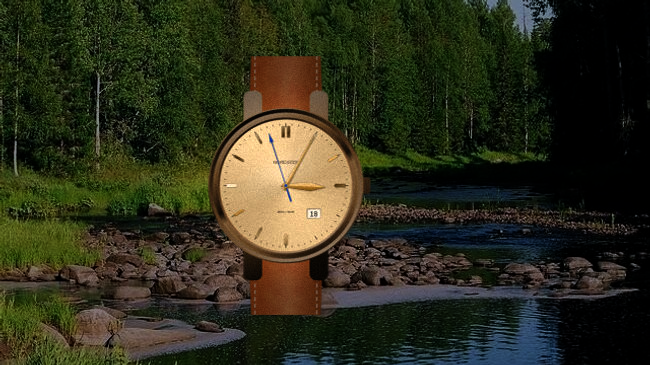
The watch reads 3,04,57
